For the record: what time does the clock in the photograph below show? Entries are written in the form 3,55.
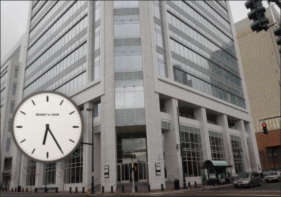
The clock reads 6,25
